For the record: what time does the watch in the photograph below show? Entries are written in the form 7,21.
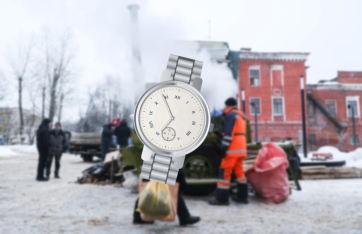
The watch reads 6,54
